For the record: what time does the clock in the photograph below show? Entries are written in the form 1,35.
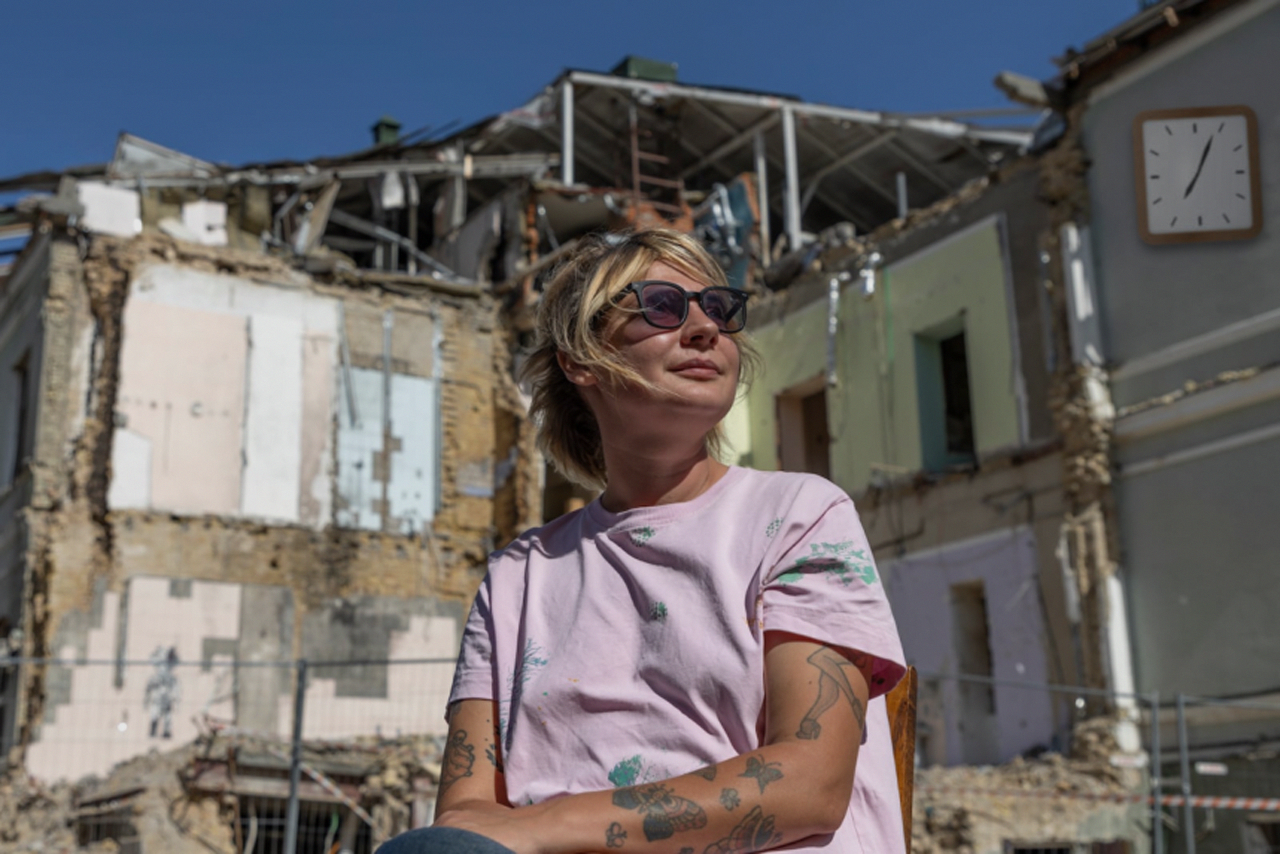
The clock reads 7,04
